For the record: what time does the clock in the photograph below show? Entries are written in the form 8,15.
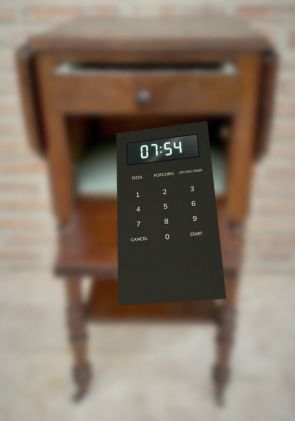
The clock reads 7,54
